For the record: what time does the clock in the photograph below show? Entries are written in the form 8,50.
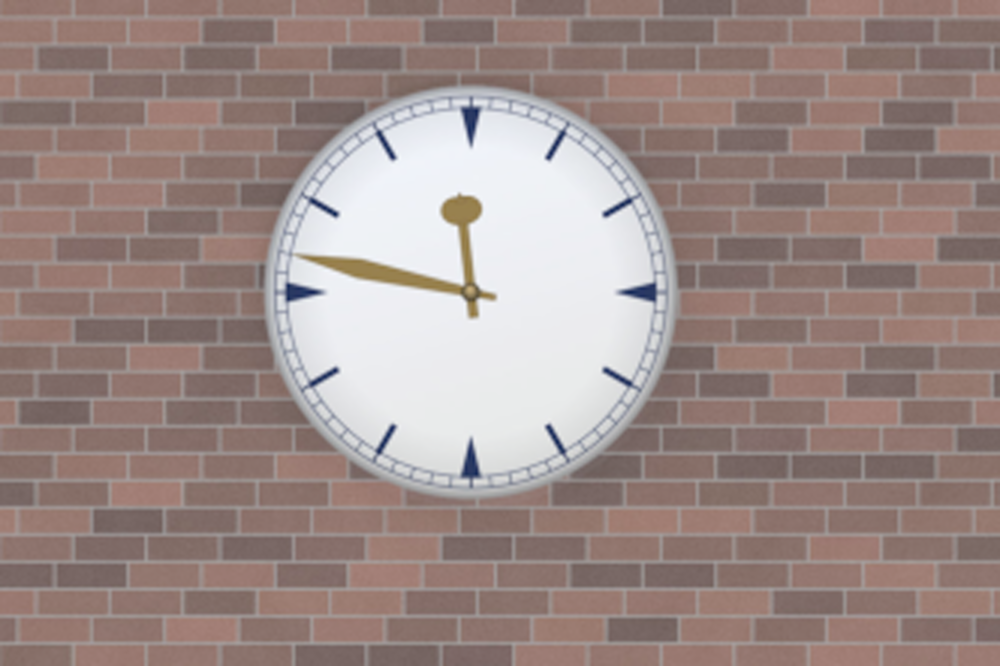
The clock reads 11,47
